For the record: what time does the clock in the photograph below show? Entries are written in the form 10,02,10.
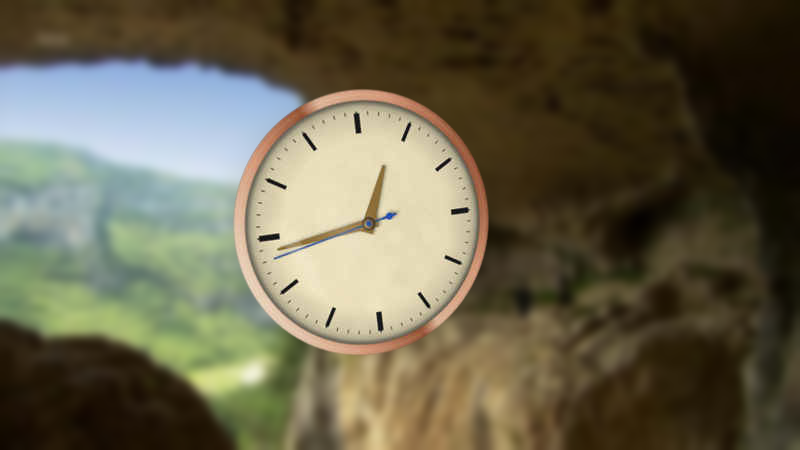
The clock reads 12,43,43
